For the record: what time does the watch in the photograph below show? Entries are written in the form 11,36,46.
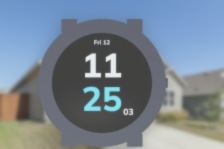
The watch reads 11,25,03
